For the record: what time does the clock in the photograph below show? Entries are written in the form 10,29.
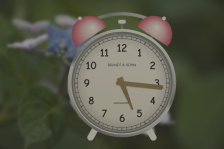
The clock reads 5,16
